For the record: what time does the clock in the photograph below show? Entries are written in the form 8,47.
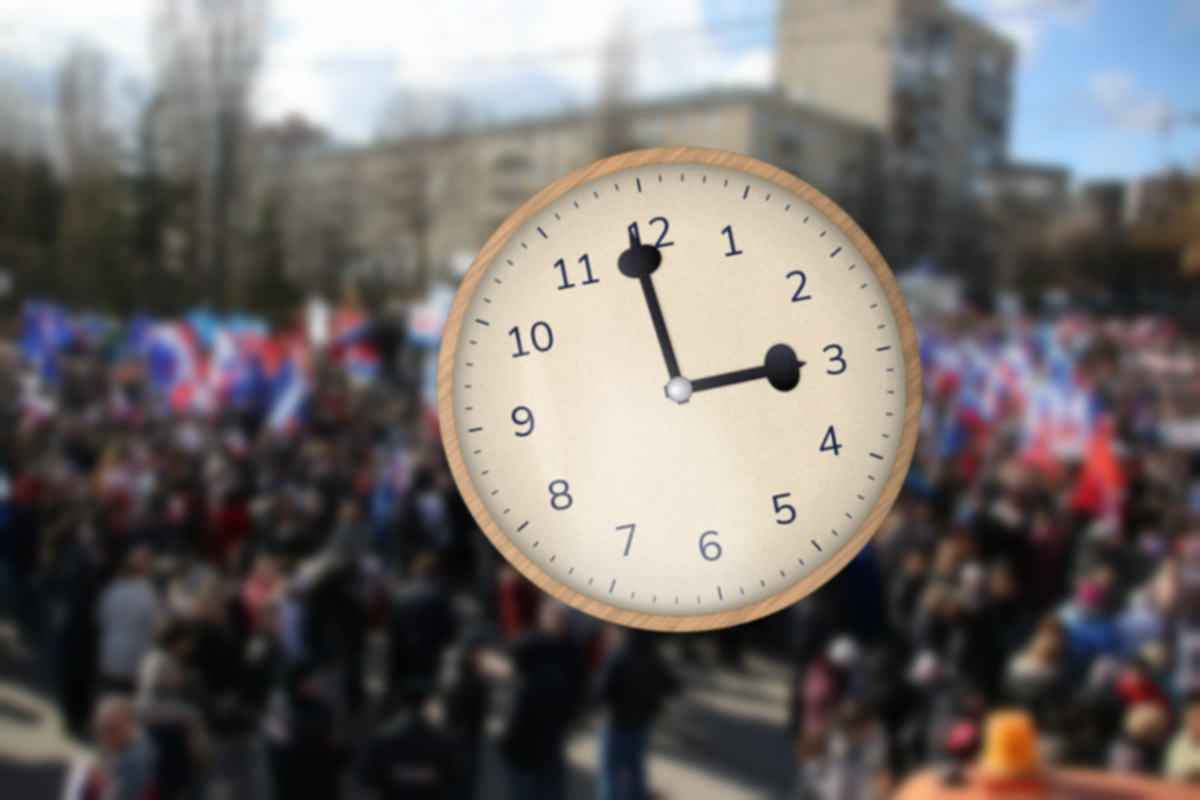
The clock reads 2,59
